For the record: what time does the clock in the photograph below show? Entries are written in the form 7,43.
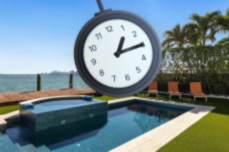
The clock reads 1,15
